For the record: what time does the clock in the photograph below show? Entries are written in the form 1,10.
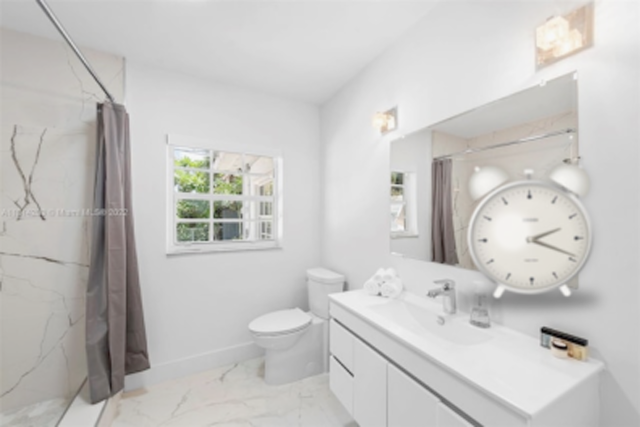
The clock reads 2,19
